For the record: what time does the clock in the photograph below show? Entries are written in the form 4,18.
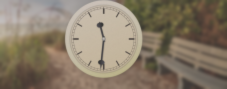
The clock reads 11,31
